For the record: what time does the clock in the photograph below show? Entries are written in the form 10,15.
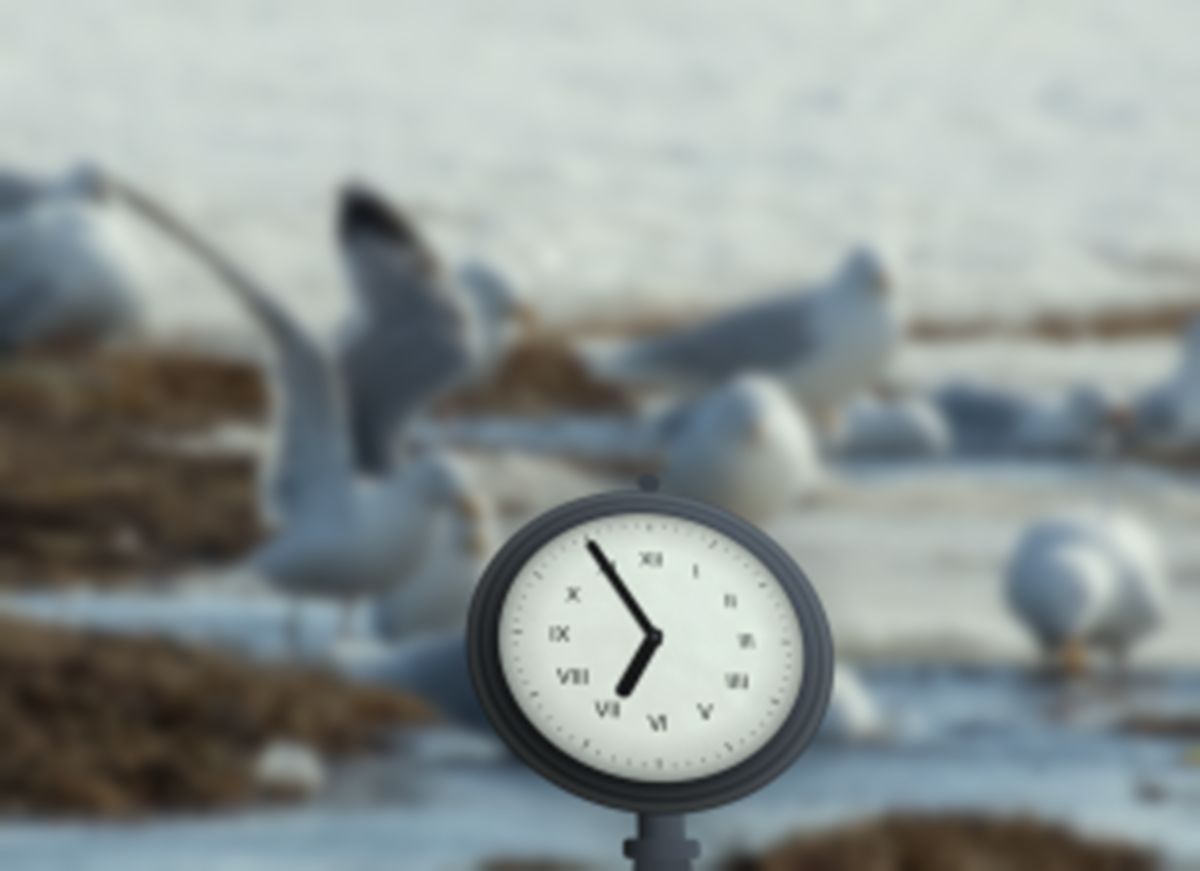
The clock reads 6,55
